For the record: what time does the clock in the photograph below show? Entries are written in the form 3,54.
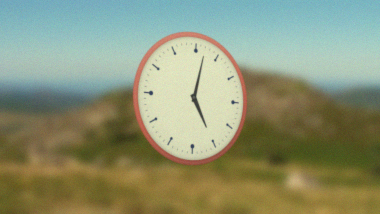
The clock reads 5,02
